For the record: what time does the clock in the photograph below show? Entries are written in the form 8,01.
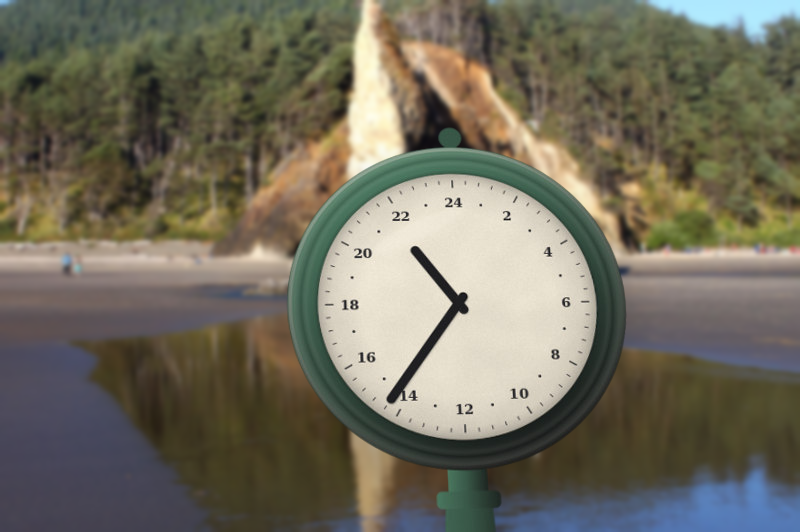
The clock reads 21,36
